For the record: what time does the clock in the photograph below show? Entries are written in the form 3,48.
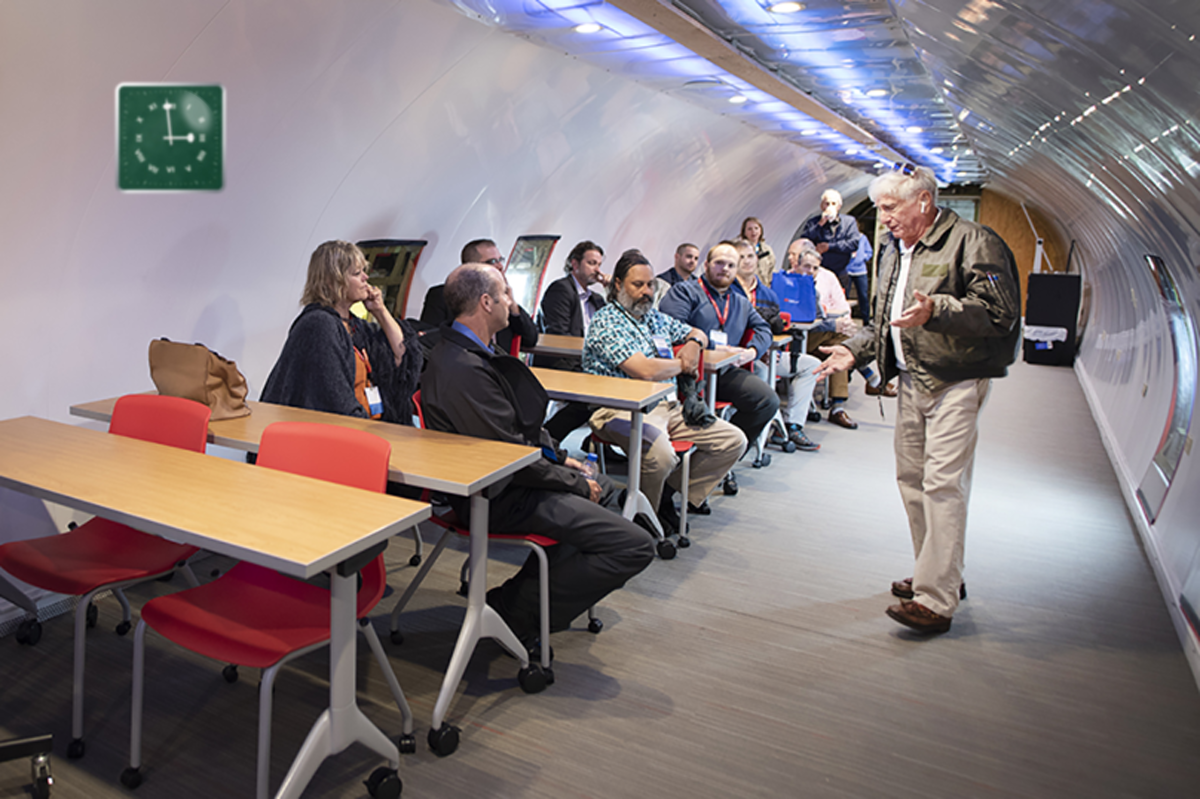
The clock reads 2,59
